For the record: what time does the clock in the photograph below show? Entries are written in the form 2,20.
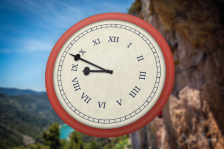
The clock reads 8,48
